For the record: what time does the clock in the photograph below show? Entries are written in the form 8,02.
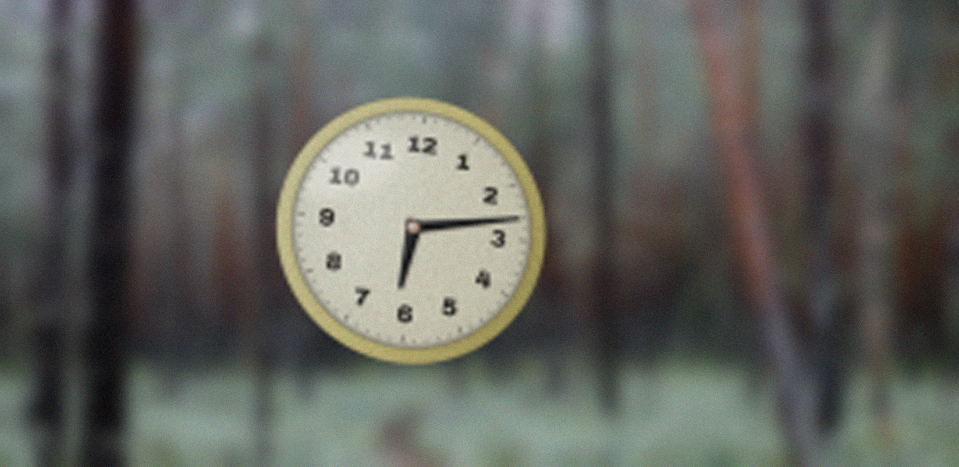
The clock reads 6,13
